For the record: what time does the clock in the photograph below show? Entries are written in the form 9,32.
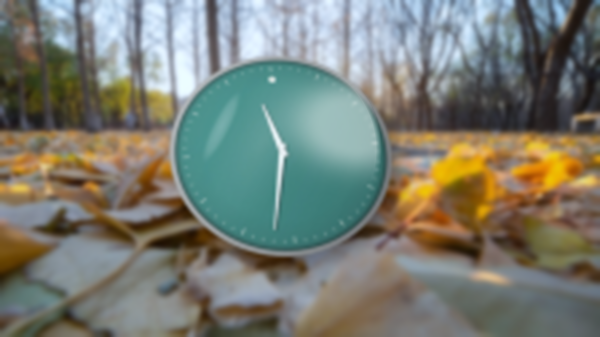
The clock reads 11,32
